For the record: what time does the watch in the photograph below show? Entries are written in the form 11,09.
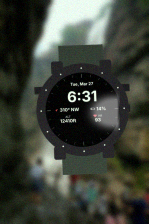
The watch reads 6,31
